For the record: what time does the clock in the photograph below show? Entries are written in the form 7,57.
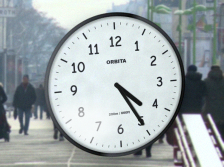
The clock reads 4,25
